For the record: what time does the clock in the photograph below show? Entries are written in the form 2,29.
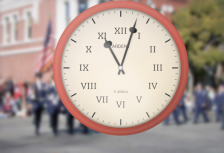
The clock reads 11,03
